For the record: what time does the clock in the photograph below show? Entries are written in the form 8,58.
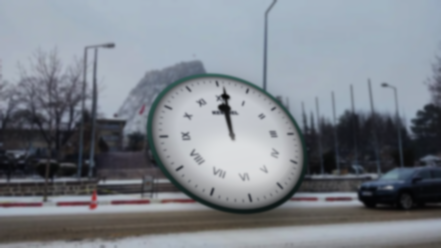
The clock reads 12,01
